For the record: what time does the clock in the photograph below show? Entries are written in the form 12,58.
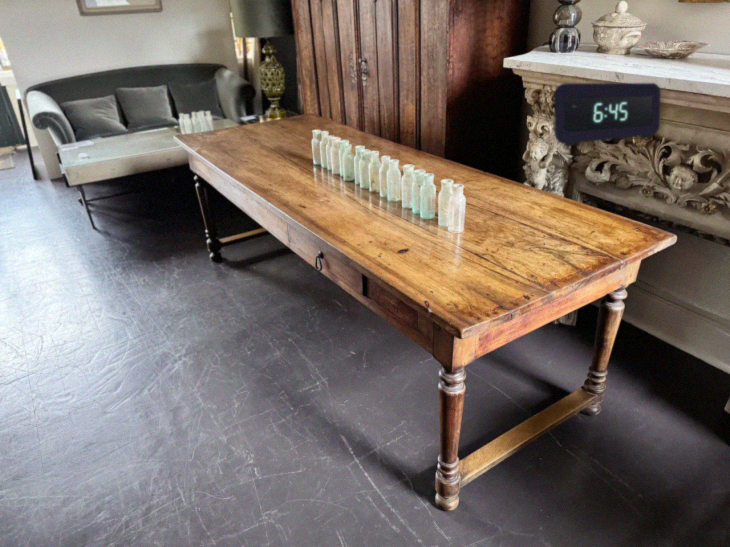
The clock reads 6,45
